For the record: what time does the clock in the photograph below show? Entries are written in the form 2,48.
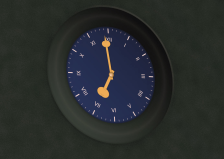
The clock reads 6,59
